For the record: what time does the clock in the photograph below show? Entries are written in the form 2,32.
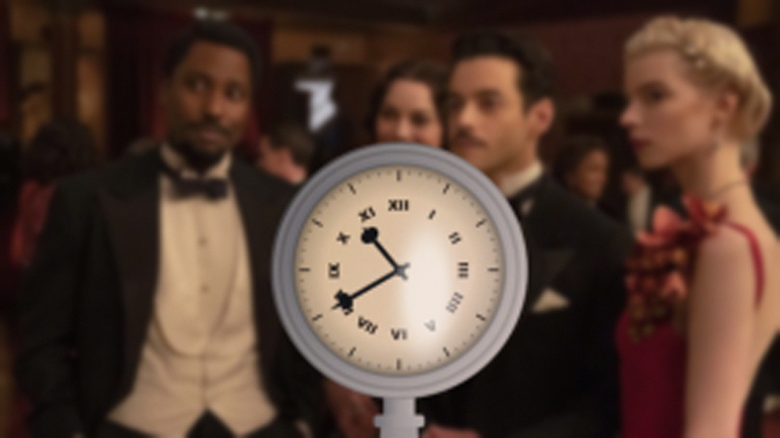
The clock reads 10,40
